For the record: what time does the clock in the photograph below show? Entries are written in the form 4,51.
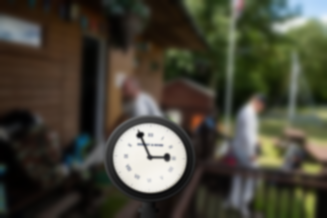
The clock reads 2,56
